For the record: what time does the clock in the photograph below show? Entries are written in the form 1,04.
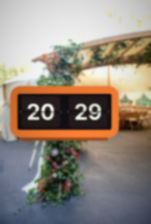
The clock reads 20,29
